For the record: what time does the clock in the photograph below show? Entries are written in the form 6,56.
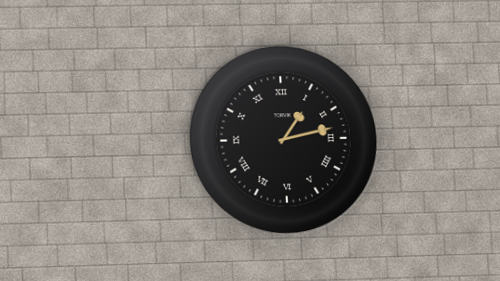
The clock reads 1,13
